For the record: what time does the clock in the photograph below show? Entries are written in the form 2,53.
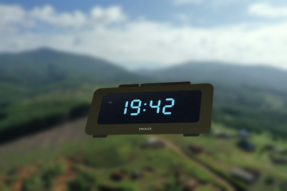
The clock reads 19,42
